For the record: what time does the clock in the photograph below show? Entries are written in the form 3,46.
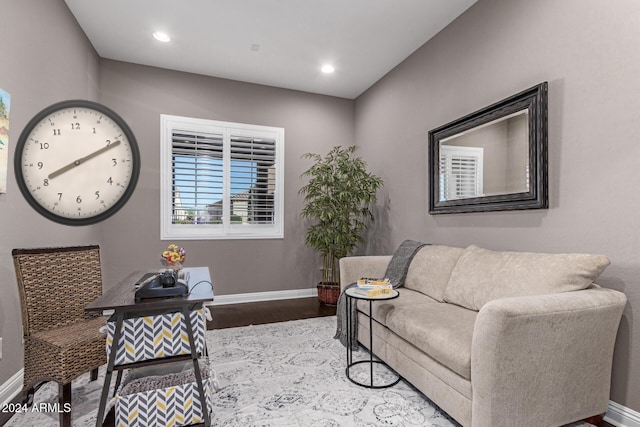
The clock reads 8,11
